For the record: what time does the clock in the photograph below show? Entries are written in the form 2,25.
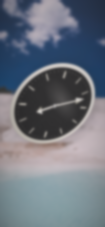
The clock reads 8,12
